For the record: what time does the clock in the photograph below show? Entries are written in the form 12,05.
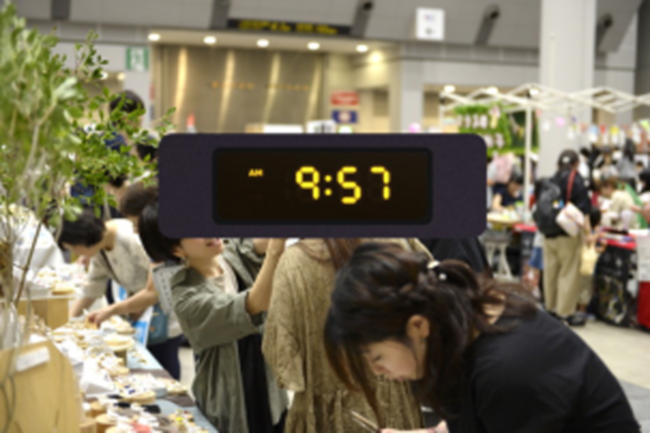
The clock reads 9,57
